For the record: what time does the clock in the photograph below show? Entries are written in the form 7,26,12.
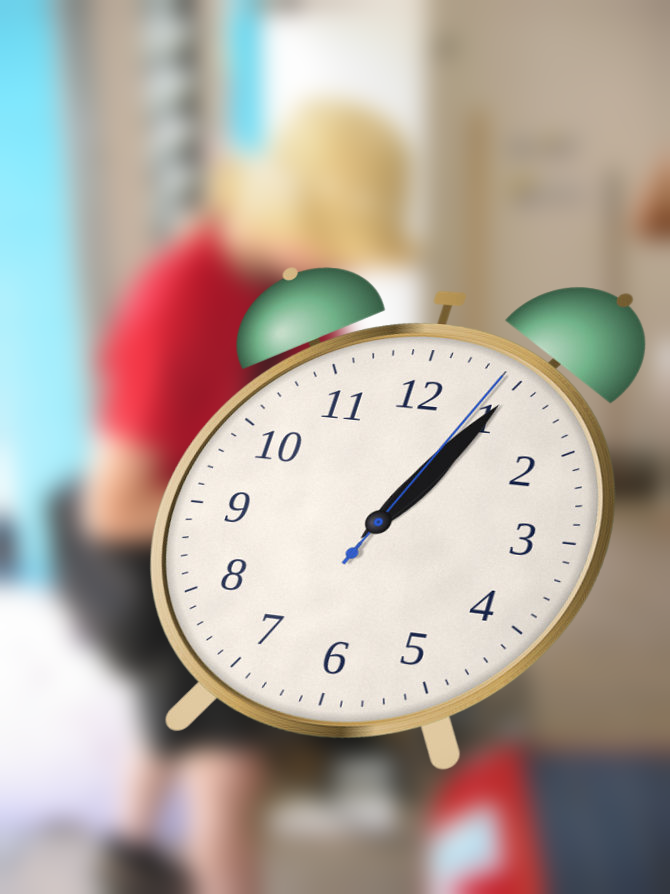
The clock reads 1,05,04
